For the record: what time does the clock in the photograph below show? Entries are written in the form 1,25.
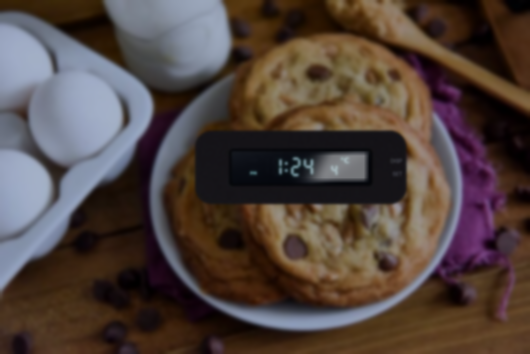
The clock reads 1,24
